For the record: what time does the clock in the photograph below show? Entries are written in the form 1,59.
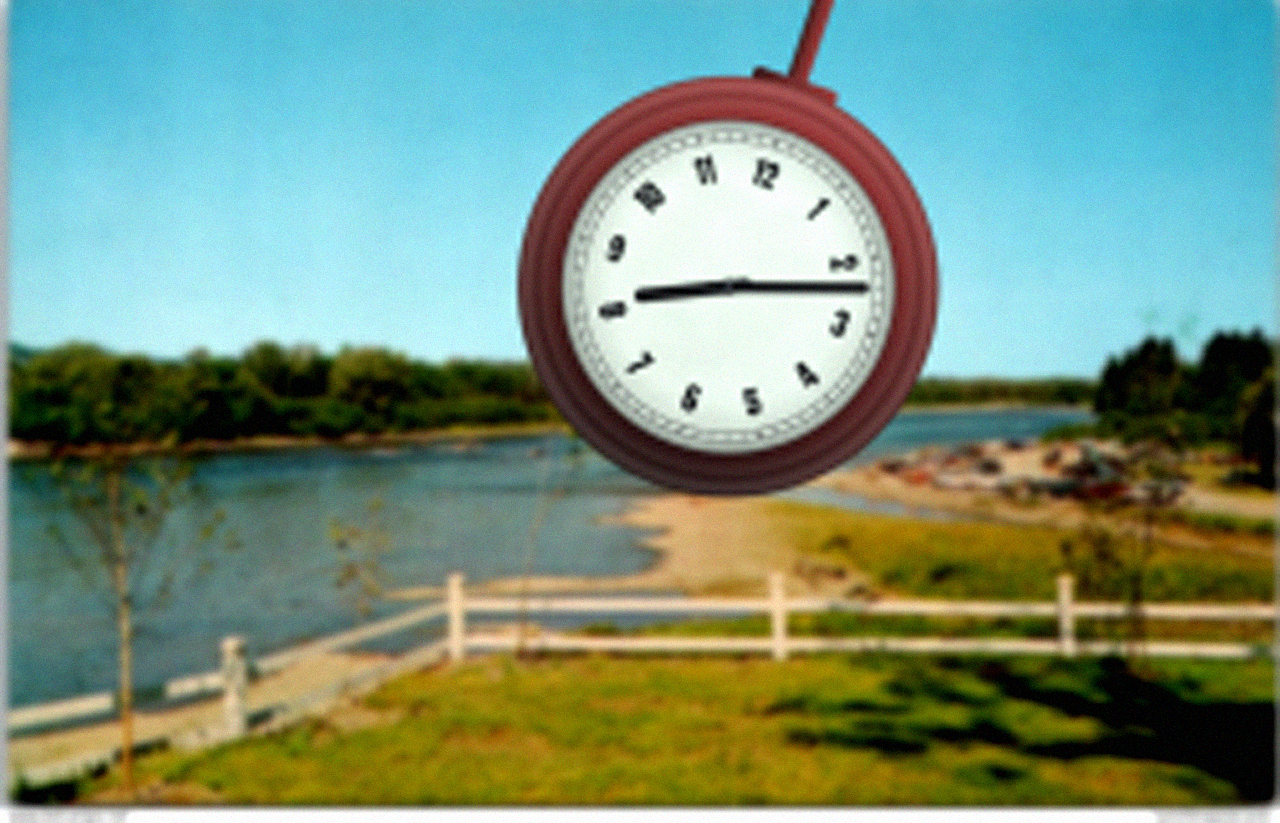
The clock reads 8,12
